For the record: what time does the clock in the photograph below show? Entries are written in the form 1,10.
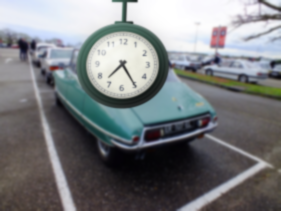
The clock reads 7,25
